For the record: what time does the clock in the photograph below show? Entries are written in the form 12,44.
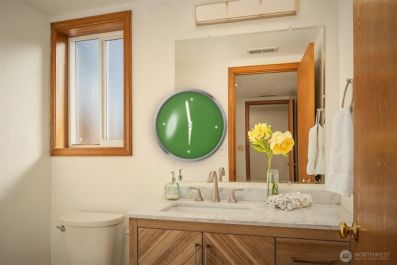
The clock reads 5,58
